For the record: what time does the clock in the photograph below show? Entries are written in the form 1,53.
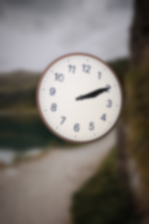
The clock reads 2,10
